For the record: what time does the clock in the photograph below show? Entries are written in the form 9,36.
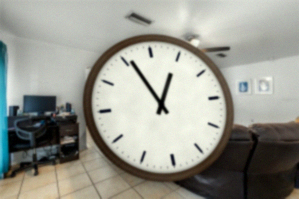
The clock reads 12,56
